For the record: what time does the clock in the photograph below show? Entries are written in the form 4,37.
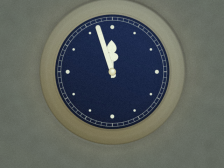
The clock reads 11,57
